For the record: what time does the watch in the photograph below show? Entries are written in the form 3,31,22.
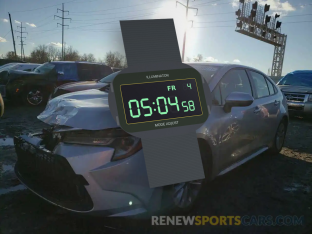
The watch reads 5,04,58
